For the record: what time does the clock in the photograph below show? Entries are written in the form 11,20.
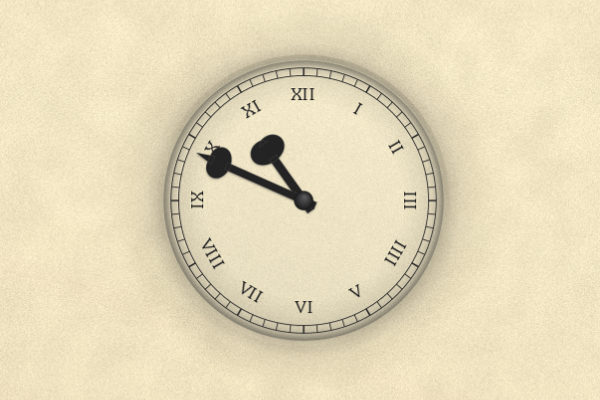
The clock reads 10,49
